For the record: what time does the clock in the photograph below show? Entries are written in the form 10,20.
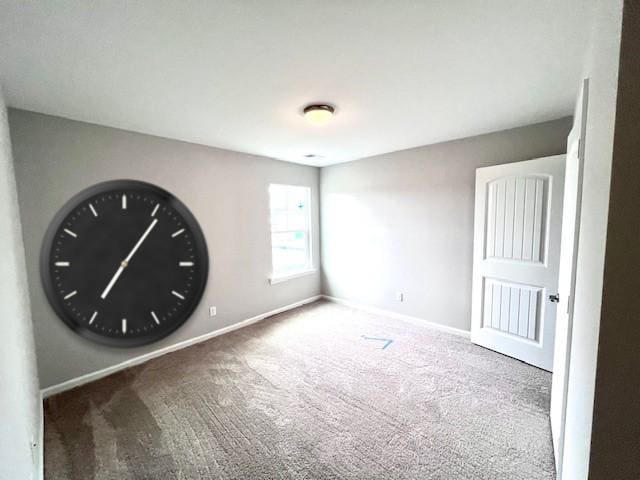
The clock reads 7,06
